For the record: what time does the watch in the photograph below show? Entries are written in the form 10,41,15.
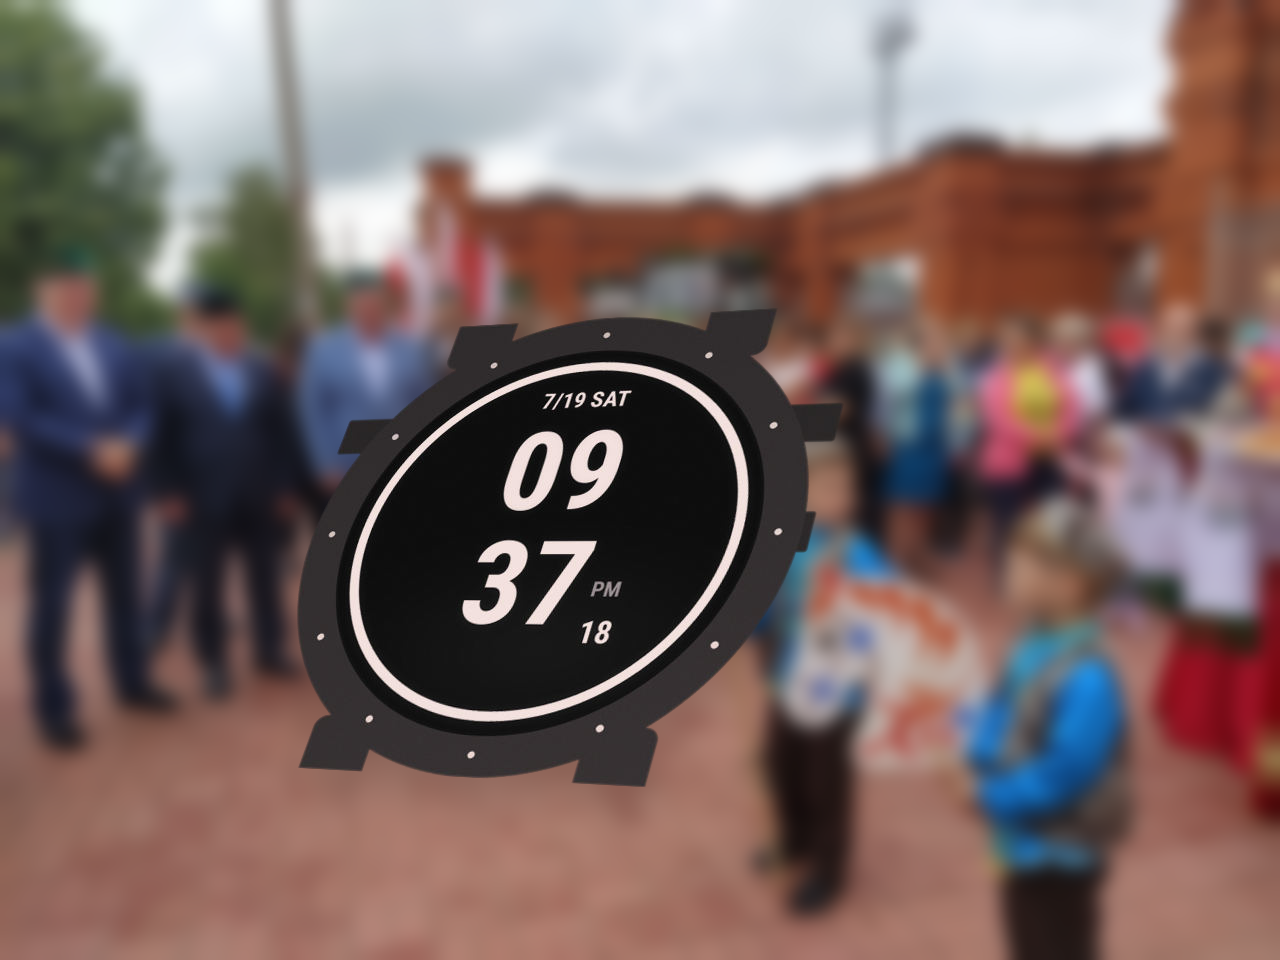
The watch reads 9,37,18
